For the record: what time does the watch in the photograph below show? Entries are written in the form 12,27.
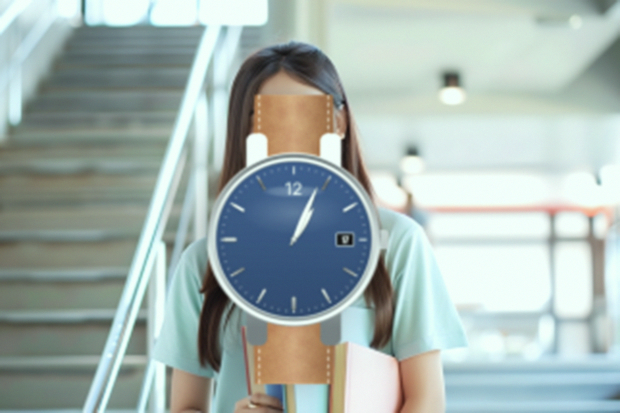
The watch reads 1,04
